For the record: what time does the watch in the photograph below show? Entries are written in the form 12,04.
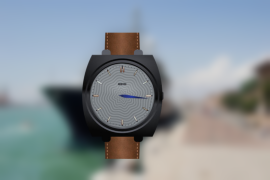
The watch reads 3,16
